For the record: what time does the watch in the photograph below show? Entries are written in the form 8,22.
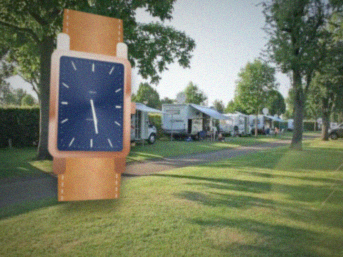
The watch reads 5,28
